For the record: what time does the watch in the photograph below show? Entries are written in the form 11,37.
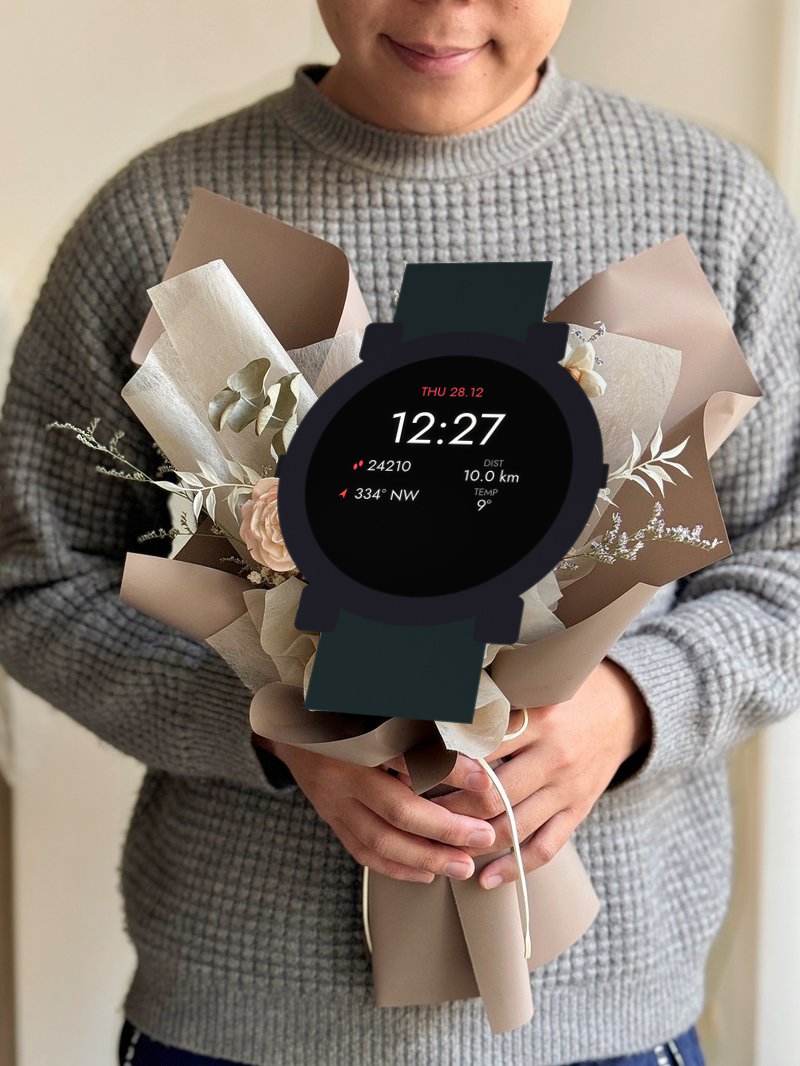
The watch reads 12,27
